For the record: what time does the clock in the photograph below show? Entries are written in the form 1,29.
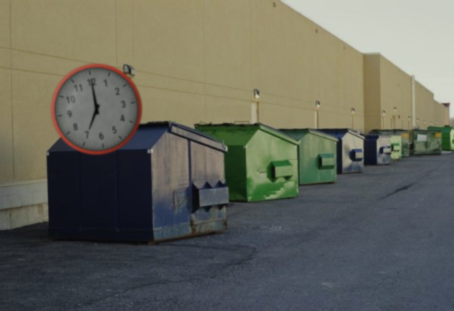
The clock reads 7,00
